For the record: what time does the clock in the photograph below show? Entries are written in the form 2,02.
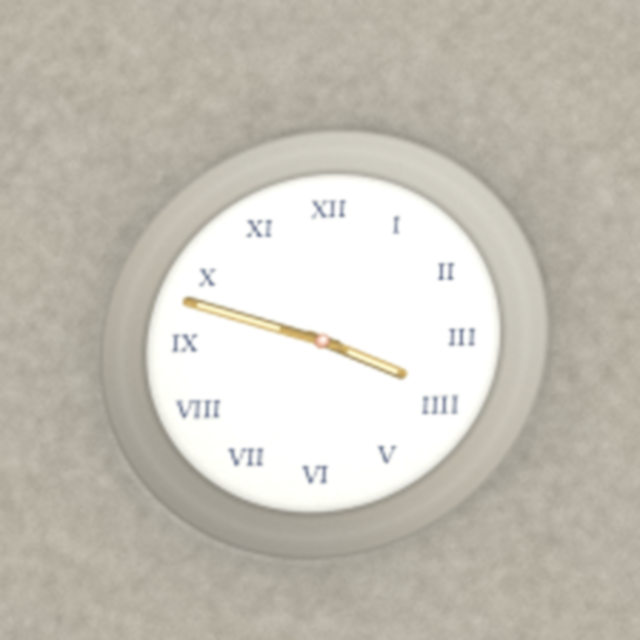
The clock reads 3,48
